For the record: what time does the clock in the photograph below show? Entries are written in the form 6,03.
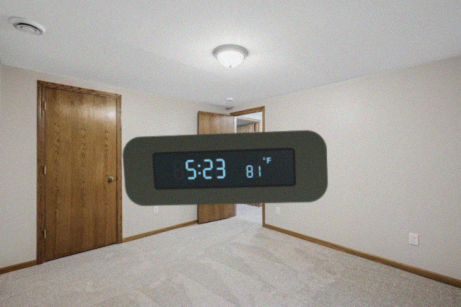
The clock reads 5,23
